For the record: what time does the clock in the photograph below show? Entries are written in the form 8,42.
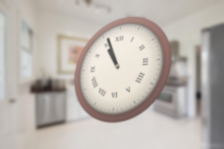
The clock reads 10,56
